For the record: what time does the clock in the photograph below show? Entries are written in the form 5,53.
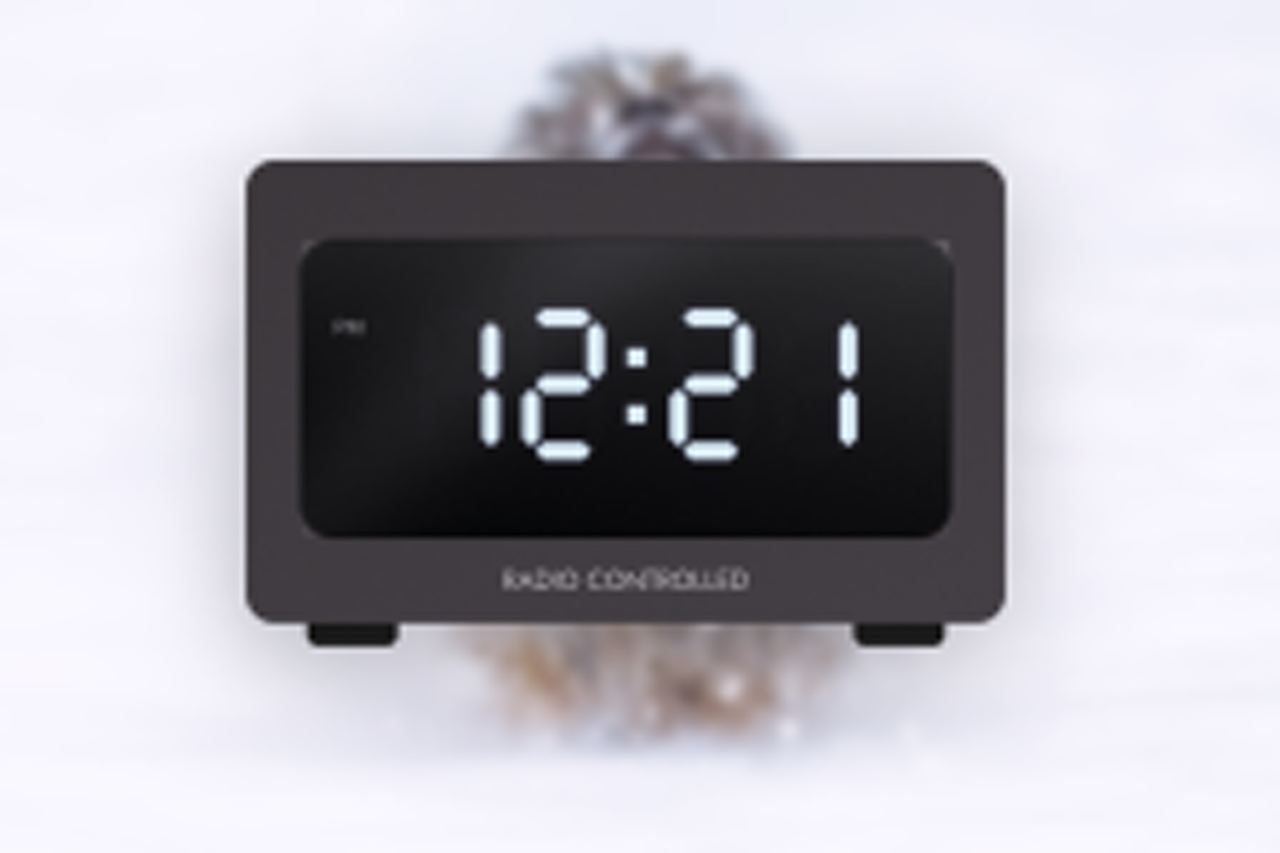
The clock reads 12,21
